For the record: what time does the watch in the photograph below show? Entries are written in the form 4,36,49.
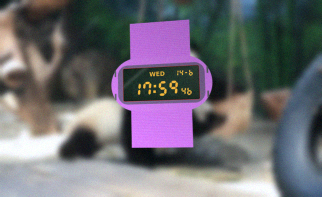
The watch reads 17,59,46
